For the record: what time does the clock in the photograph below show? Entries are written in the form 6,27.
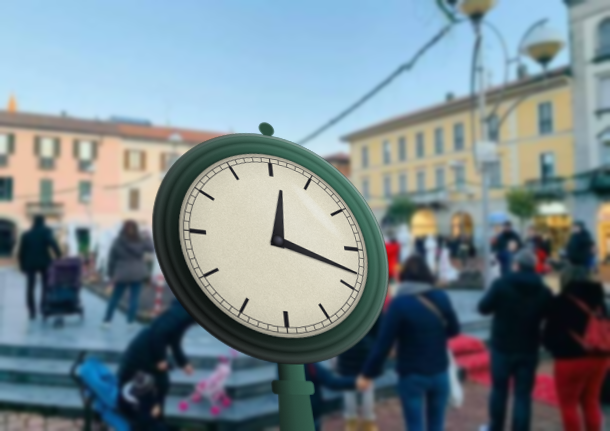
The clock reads 12,18
